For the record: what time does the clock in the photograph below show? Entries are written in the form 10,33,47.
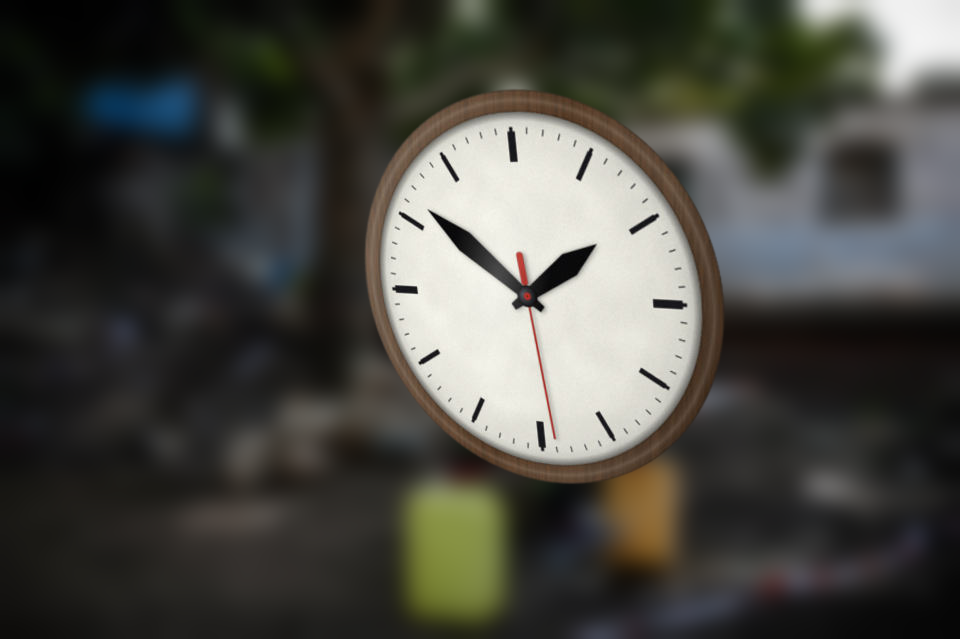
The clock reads 1,51,29
